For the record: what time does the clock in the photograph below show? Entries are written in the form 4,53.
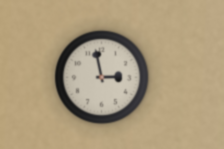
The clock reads 2,58
